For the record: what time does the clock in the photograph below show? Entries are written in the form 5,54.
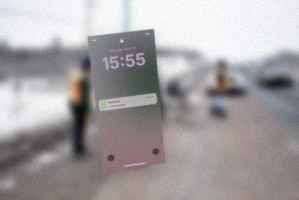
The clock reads 15,55
